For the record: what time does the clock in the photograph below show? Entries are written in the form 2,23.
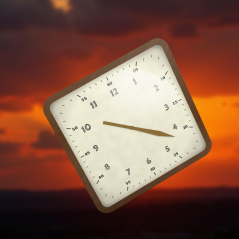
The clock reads 10,22
